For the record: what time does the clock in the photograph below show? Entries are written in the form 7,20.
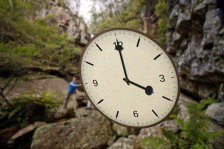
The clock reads 4,00
